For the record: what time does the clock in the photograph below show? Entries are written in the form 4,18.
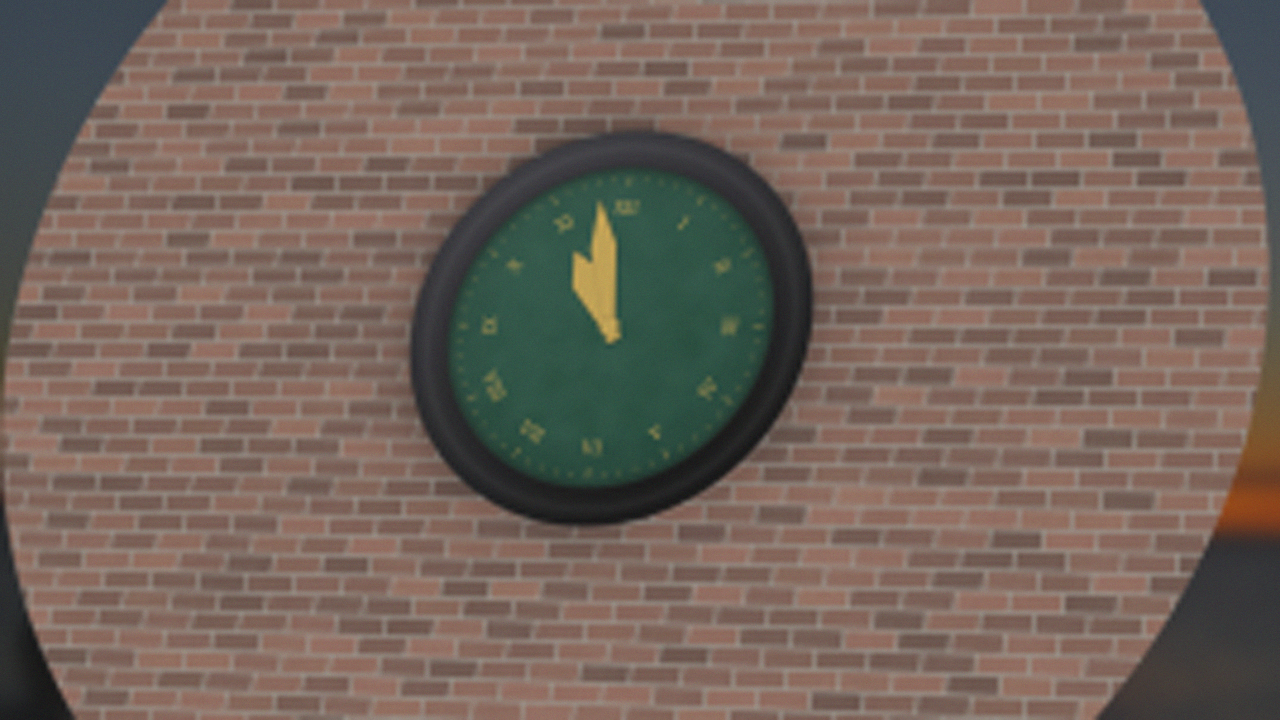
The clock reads 10,58
